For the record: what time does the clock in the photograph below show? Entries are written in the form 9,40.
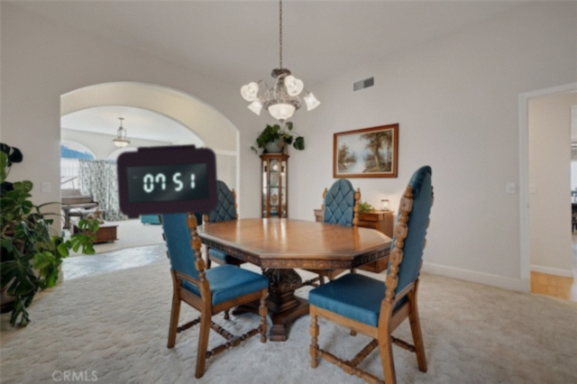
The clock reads 7,51
